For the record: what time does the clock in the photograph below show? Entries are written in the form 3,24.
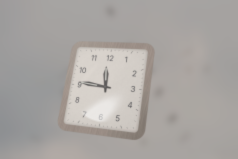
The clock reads 11,46
